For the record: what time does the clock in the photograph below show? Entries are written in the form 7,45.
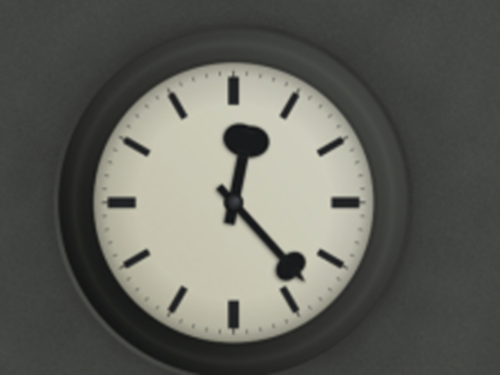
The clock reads 12,23
